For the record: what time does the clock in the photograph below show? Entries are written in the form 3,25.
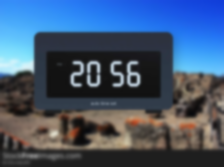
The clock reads 20,56
